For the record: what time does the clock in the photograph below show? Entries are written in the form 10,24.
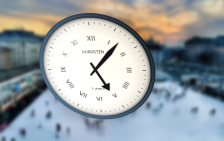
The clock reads 5,07
